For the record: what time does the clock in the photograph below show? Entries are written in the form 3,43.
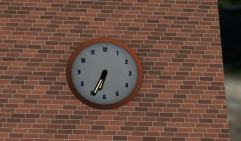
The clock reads 6,34
